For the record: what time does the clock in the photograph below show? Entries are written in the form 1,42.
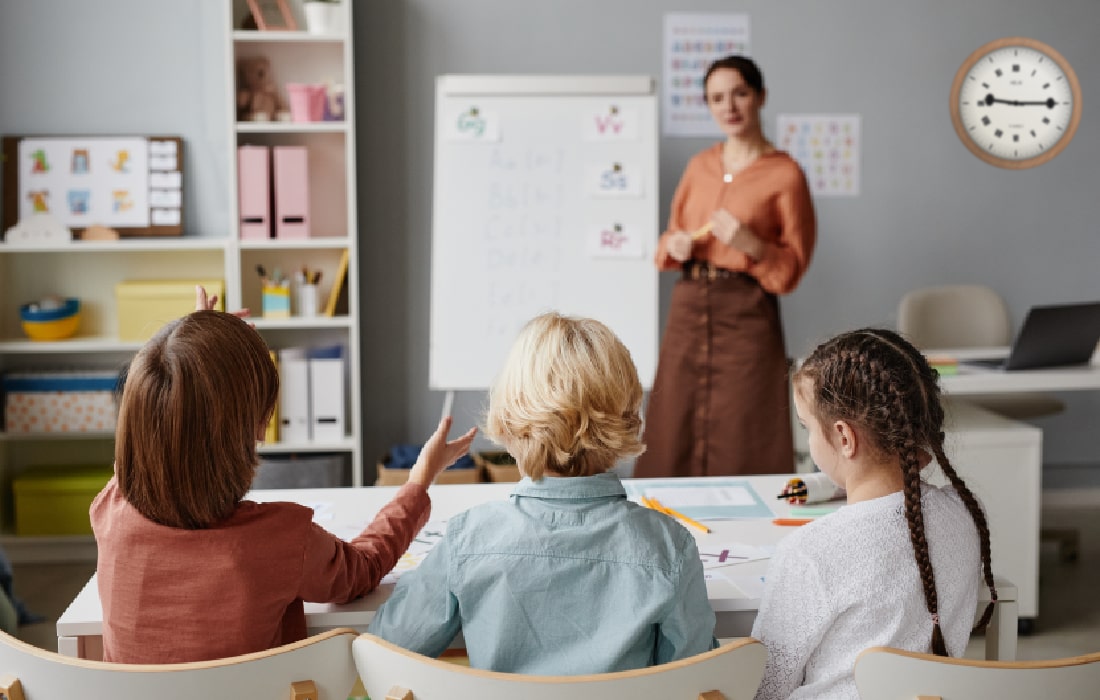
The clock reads 9,15
